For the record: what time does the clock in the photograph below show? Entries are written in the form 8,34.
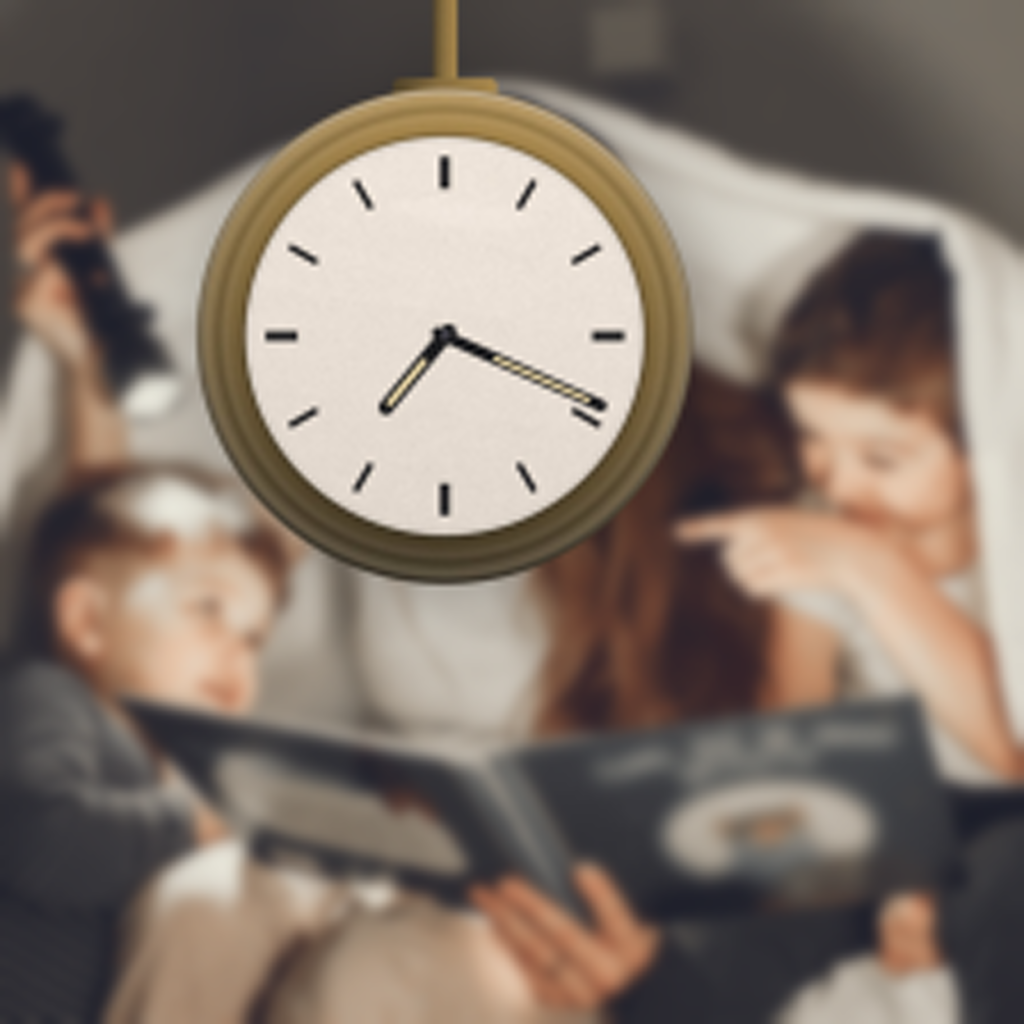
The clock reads 7,19
